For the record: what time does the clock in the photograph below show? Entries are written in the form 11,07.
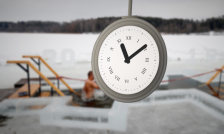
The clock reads 11,09
